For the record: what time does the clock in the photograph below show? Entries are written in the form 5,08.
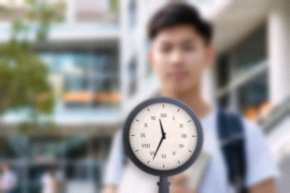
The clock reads 11,34
